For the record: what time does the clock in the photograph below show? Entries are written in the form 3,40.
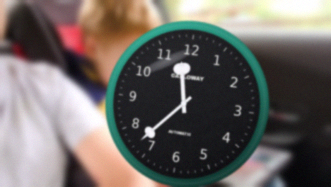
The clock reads 11,37
